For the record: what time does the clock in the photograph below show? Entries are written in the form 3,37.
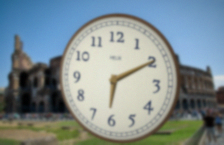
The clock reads 6,10
